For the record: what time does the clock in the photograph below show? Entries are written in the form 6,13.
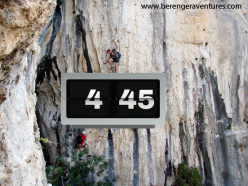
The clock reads 4,45
